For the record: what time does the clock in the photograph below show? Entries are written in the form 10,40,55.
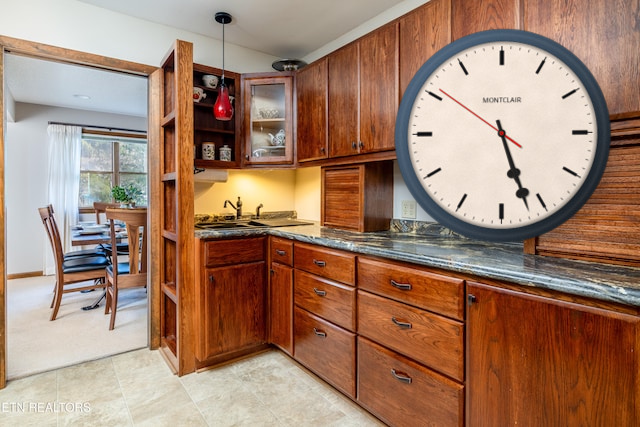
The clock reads 5,26,51
